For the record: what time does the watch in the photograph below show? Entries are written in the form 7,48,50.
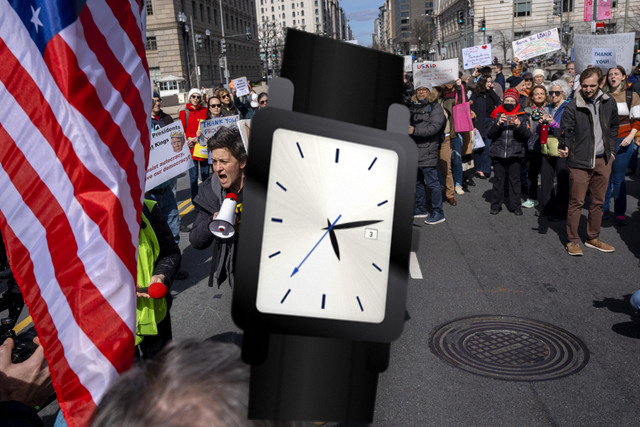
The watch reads 5,12,36
